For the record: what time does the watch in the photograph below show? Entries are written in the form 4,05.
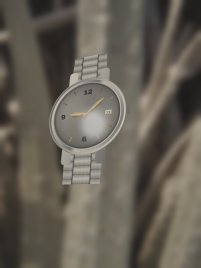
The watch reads 9,08
